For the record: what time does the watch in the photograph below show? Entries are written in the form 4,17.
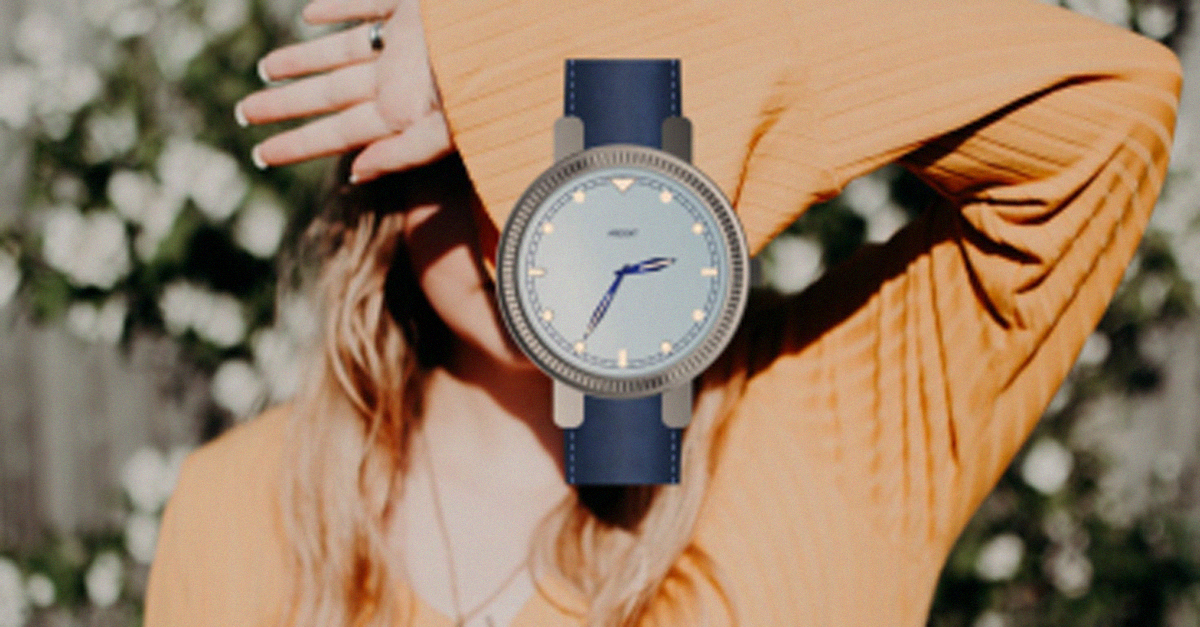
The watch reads 2,35
